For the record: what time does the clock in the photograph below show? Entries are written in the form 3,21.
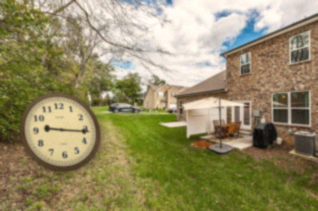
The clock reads 9,16
